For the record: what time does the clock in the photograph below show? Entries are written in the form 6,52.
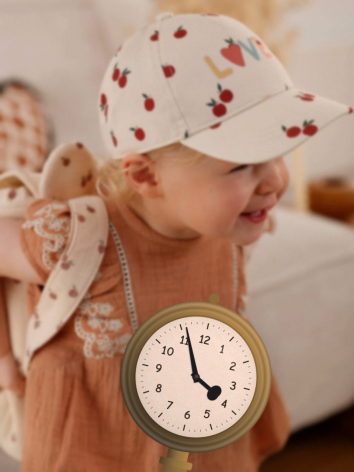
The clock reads 3,56
